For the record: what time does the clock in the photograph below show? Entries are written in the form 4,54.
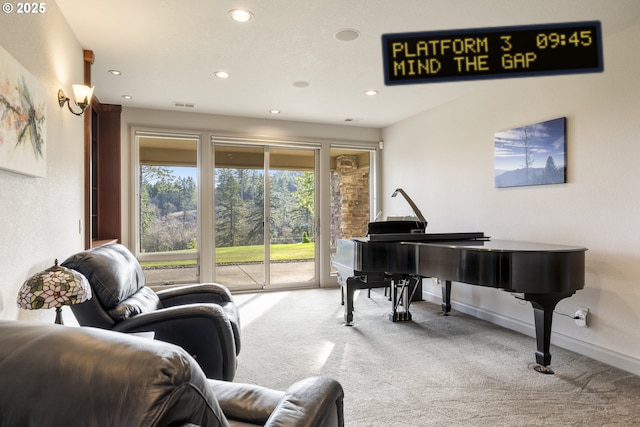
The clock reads 9,45
